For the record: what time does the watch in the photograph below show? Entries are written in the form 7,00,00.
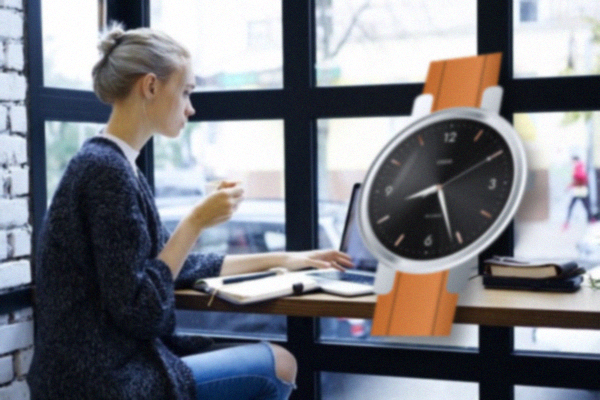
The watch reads 8,26,10
